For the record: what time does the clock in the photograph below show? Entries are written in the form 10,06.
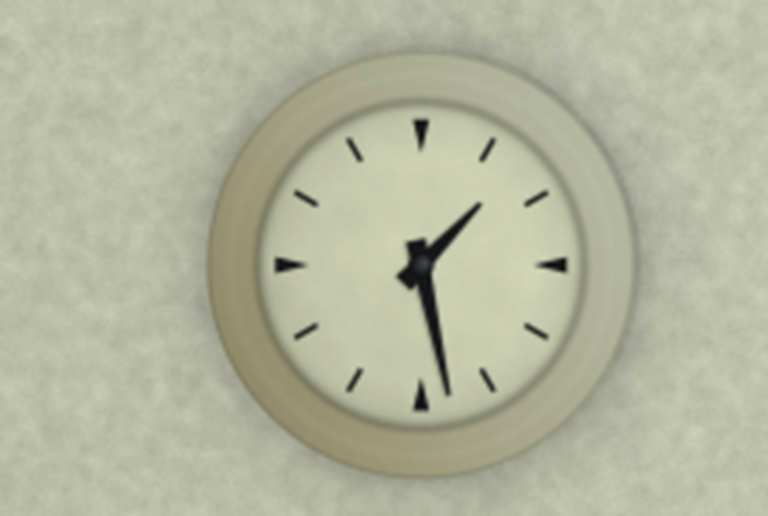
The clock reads 1,28
